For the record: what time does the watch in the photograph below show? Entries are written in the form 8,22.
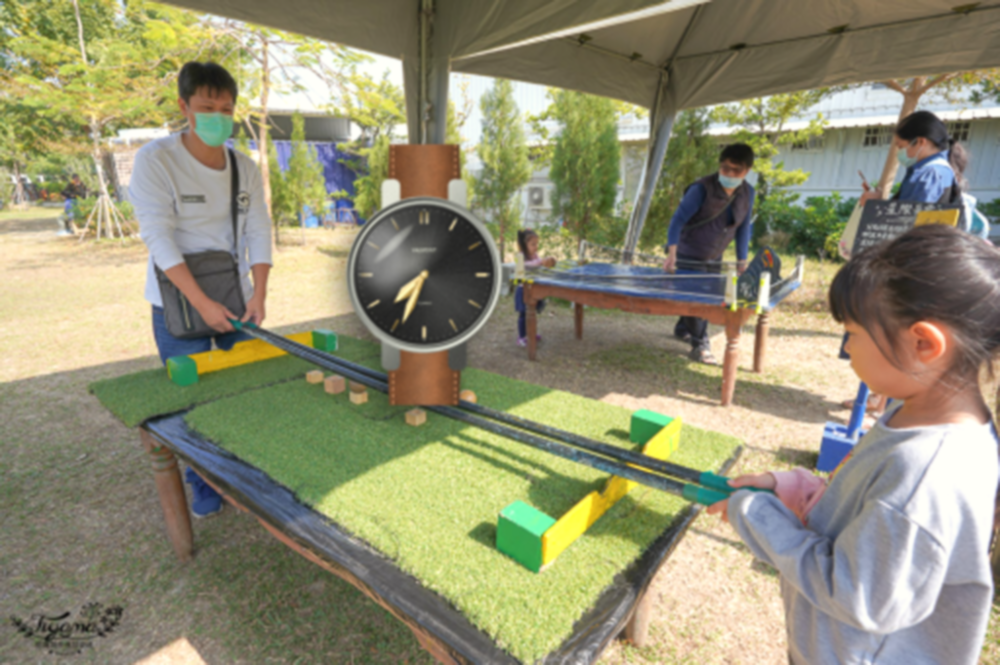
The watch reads 7,34
